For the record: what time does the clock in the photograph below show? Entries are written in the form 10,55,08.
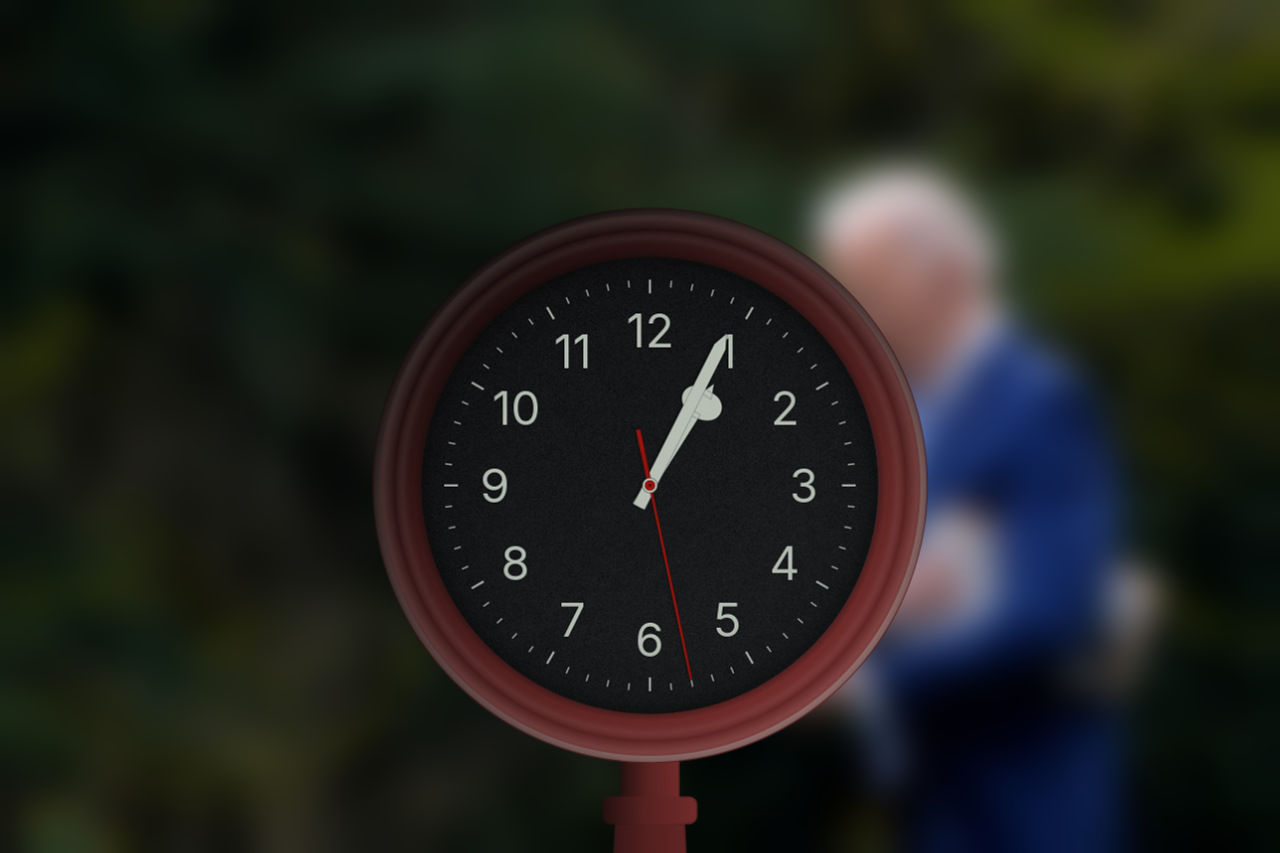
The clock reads 1,04,28
